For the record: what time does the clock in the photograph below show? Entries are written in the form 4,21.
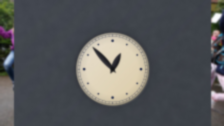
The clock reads 12,53
